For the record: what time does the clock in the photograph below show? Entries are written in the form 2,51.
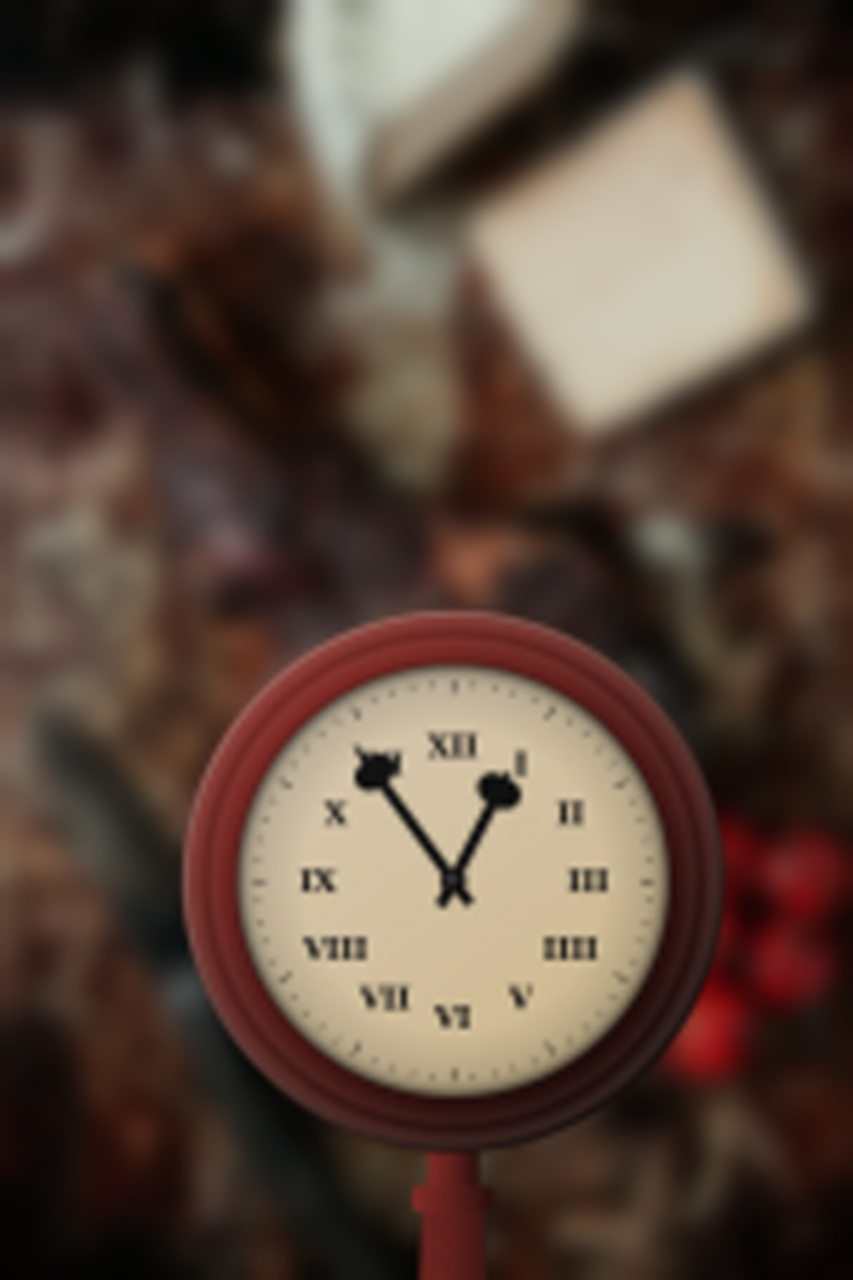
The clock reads 12,54
